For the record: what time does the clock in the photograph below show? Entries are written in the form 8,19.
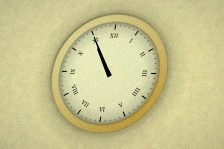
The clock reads 10,55
